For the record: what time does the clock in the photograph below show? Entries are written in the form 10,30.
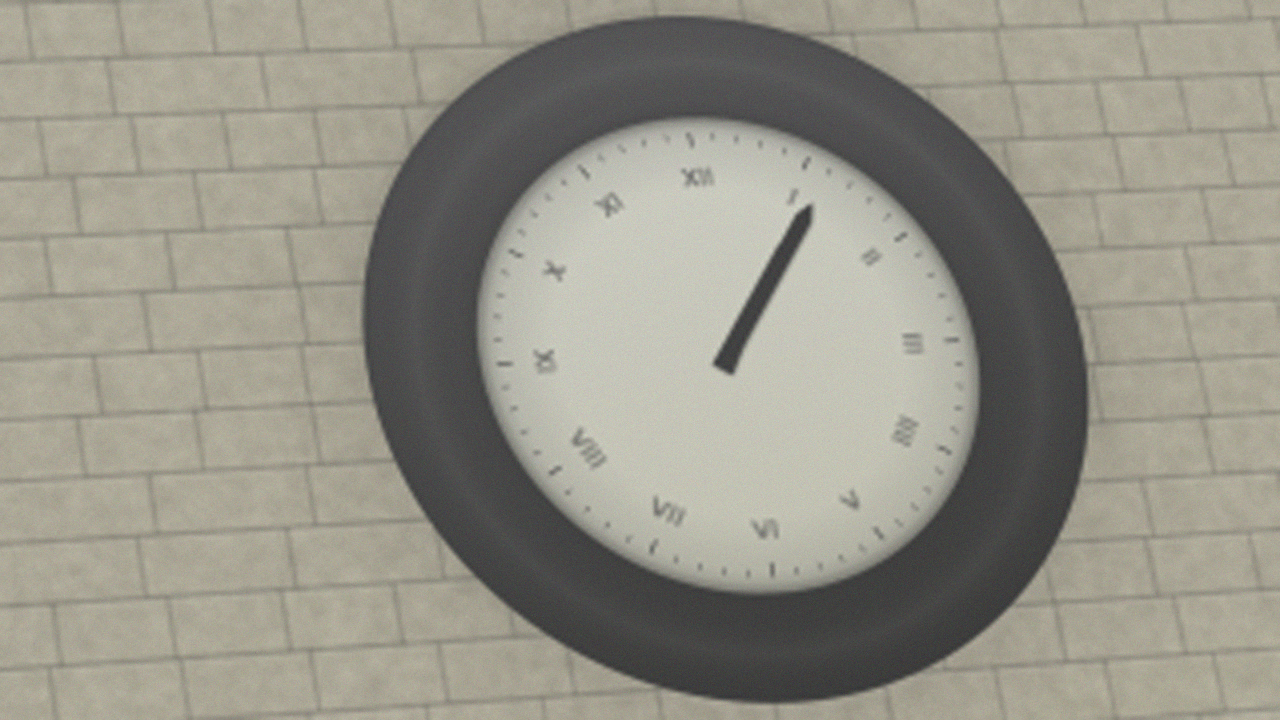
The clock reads 1,06
